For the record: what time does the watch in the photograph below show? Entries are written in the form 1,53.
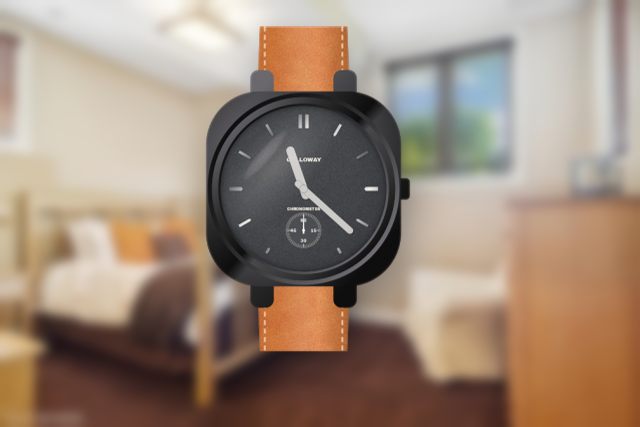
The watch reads 11,22
